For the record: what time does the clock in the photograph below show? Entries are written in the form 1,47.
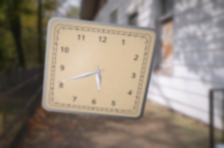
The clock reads 5,41
